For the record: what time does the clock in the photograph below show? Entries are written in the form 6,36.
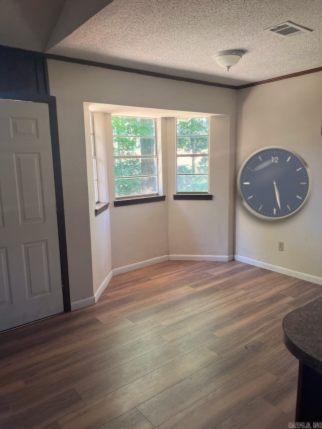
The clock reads 5,28
